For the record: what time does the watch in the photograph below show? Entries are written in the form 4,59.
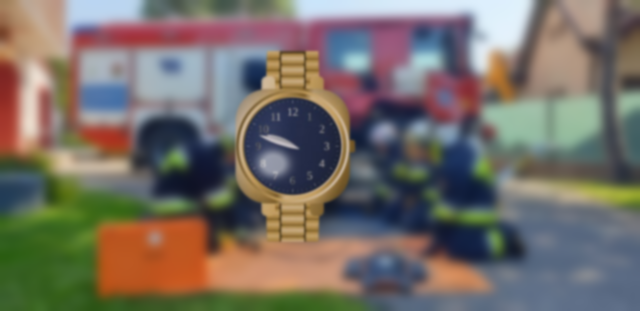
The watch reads 9,48
